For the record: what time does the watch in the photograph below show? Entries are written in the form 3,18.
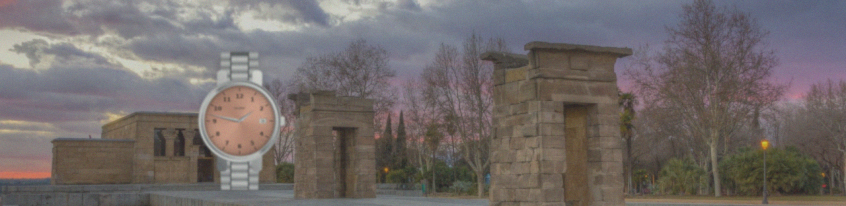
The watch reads 1,47
